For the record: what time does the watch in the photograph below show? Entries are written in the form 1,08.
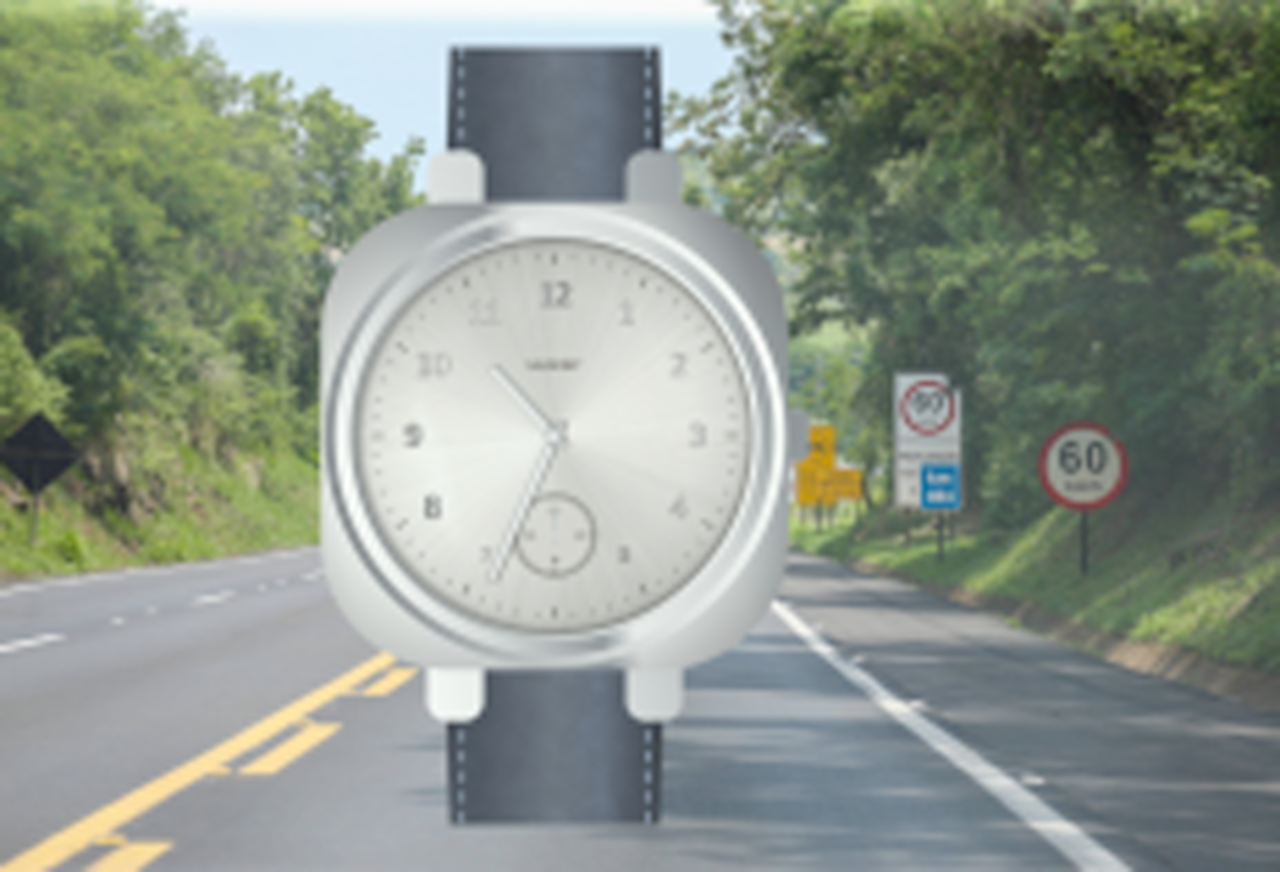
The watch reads 10,34
